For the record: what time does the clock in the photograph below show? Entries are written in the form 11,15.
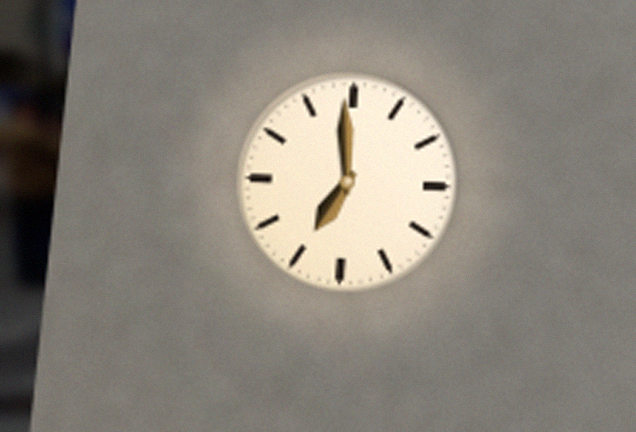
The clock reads 6,59
